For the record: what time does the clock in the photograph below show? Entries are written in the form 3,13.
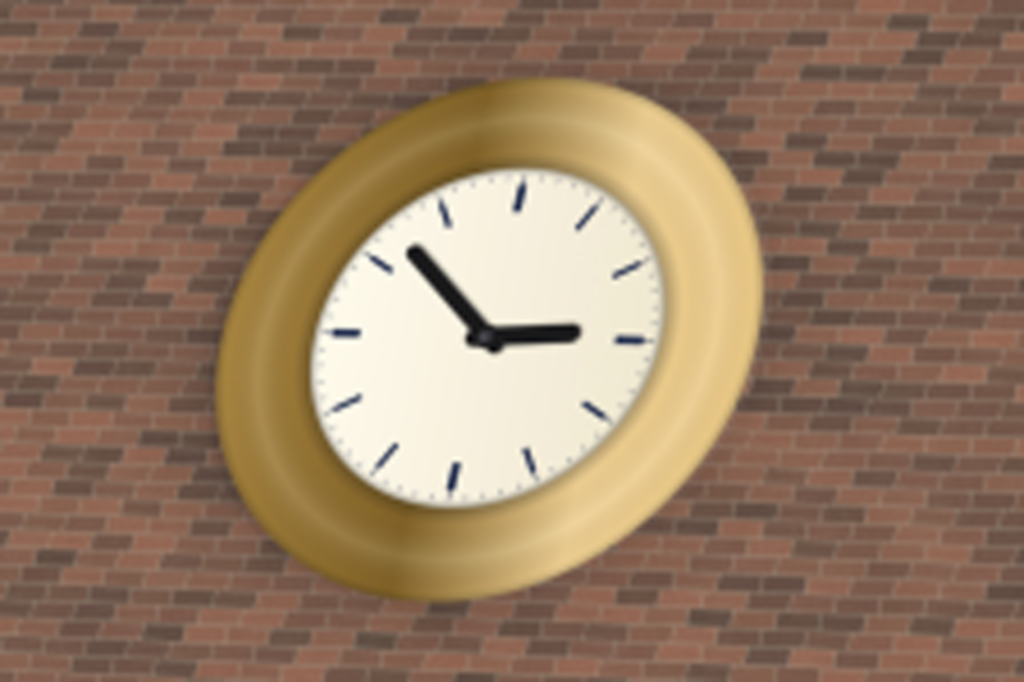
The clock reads 2,52
